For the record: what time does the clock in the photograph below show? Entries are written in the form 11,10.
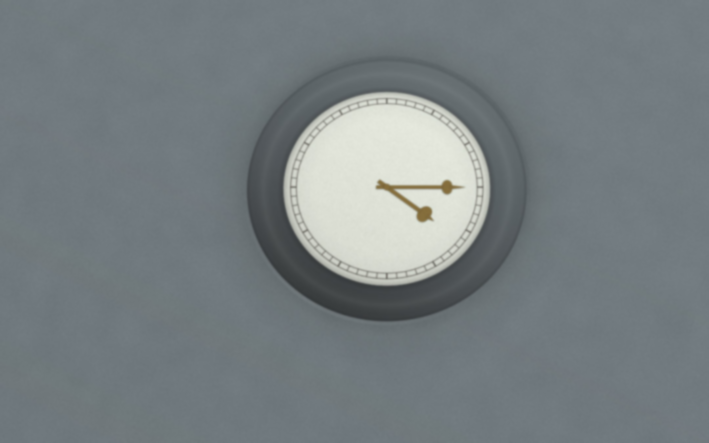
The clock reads 4,15
